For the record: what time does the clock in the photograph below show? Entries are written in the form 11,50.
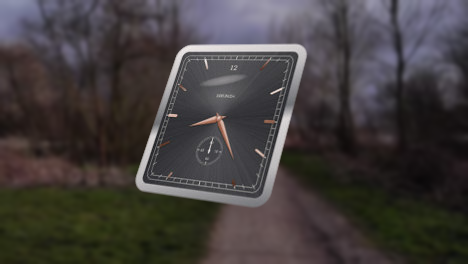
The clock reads 8,24
